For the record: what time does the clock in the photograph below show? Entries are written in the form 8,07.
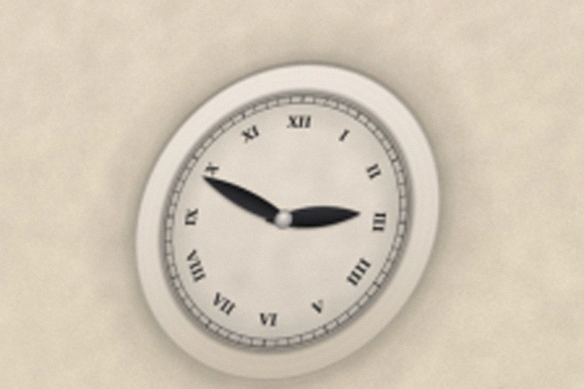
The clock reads 2,49
